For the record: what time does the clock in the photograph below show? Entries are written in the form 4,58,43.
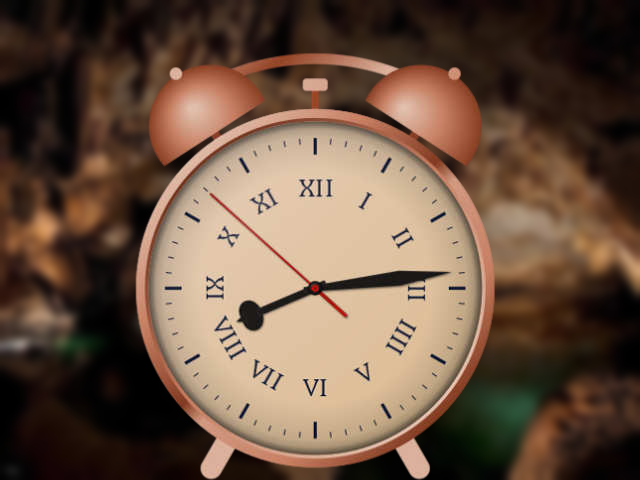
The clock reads 8,13,52
